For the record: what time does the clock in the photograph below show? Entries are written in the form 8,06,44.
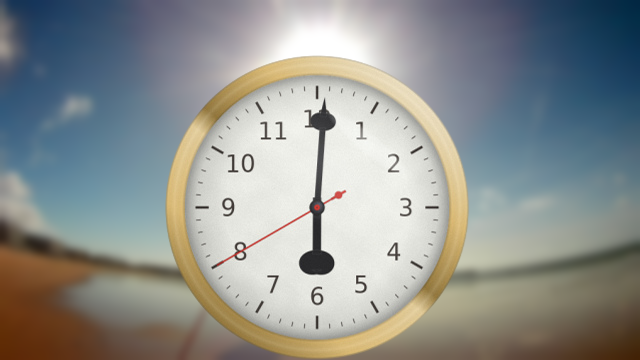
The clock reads 6,00,40
